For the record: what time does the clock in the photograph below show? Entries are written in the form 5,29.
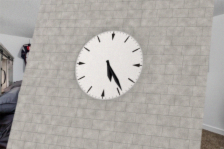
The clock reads 5,24
